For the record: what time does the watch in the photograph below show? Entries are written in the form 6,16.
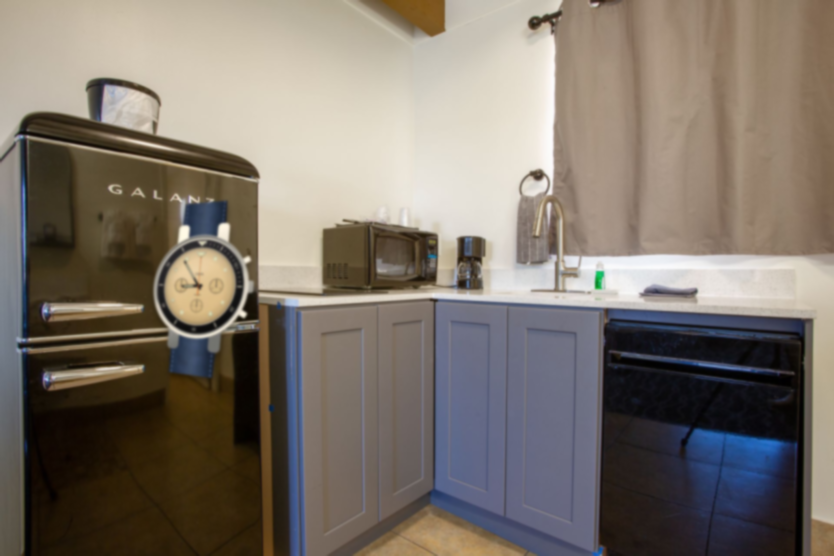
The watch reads 8,54
